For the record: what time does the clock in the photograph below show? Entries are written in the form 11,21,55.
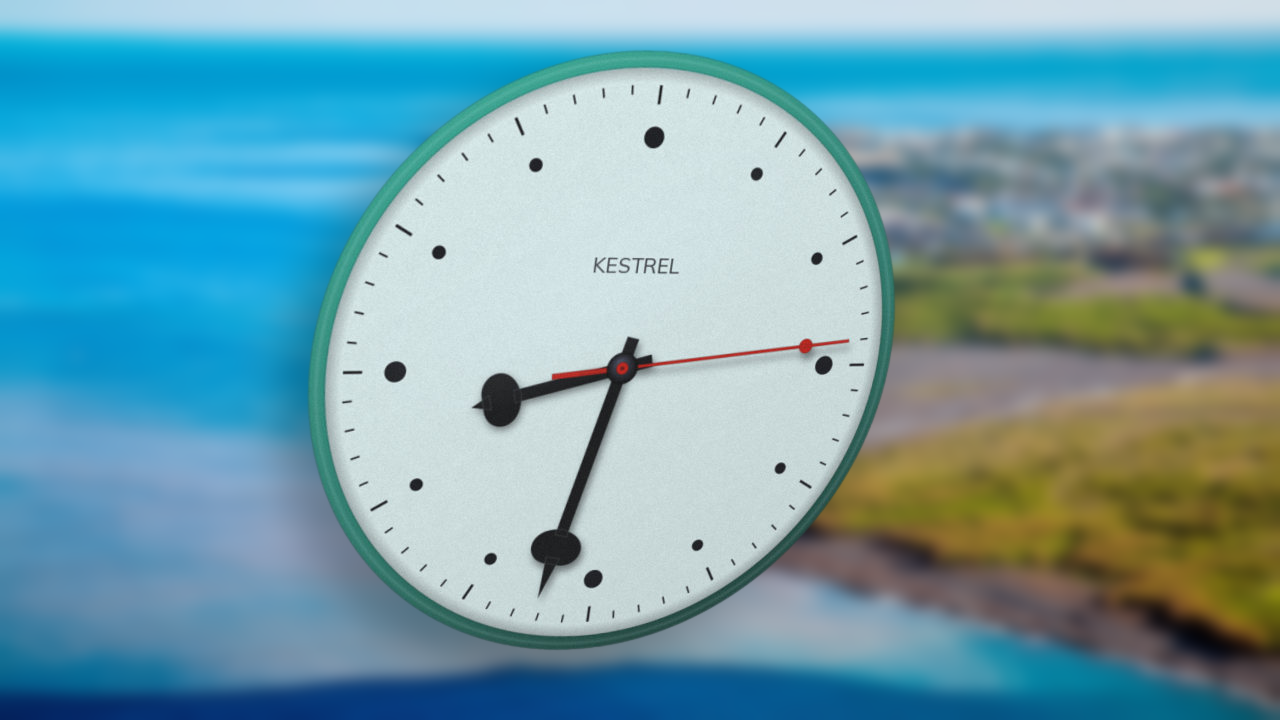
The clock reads 8,32,14
